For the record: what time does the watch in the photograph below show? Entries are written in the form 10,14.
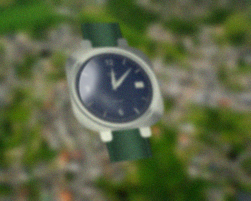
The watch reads 12,08
